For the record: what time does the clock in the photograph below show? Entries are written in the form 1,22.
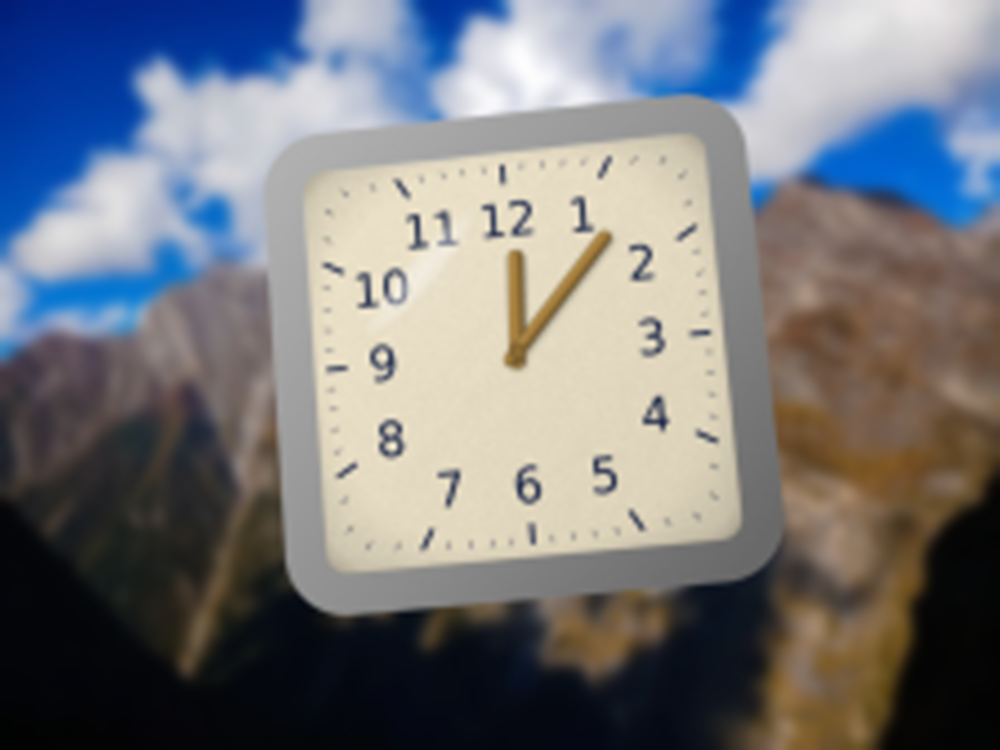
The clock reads 12,07
